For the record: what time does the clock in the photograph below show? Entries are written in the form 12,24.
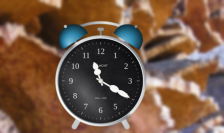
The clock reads 11,20
